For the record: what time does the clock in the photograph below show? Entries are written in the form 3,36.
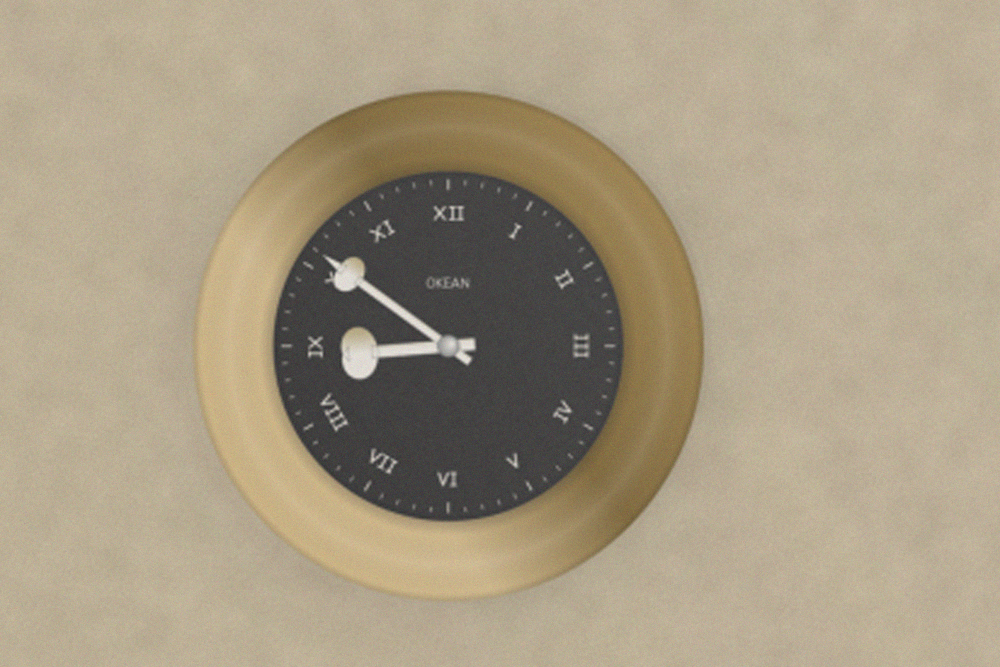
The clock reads 8,51
